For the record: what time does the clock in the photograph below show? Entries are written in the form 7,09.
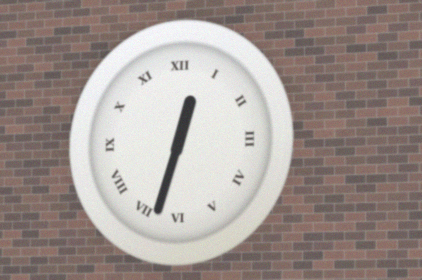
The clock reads 12,33
